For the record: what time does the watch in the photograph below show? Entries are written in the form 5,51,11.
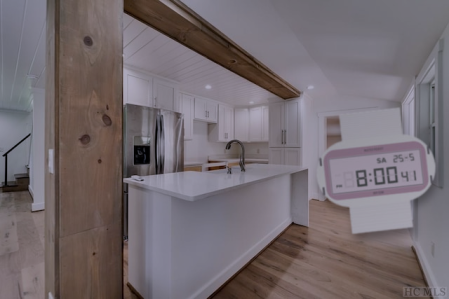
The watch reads 8,00,41
